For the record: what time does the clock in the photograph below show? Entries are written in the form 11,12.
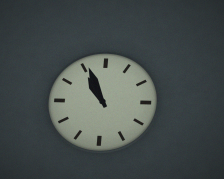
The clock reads 10,56
